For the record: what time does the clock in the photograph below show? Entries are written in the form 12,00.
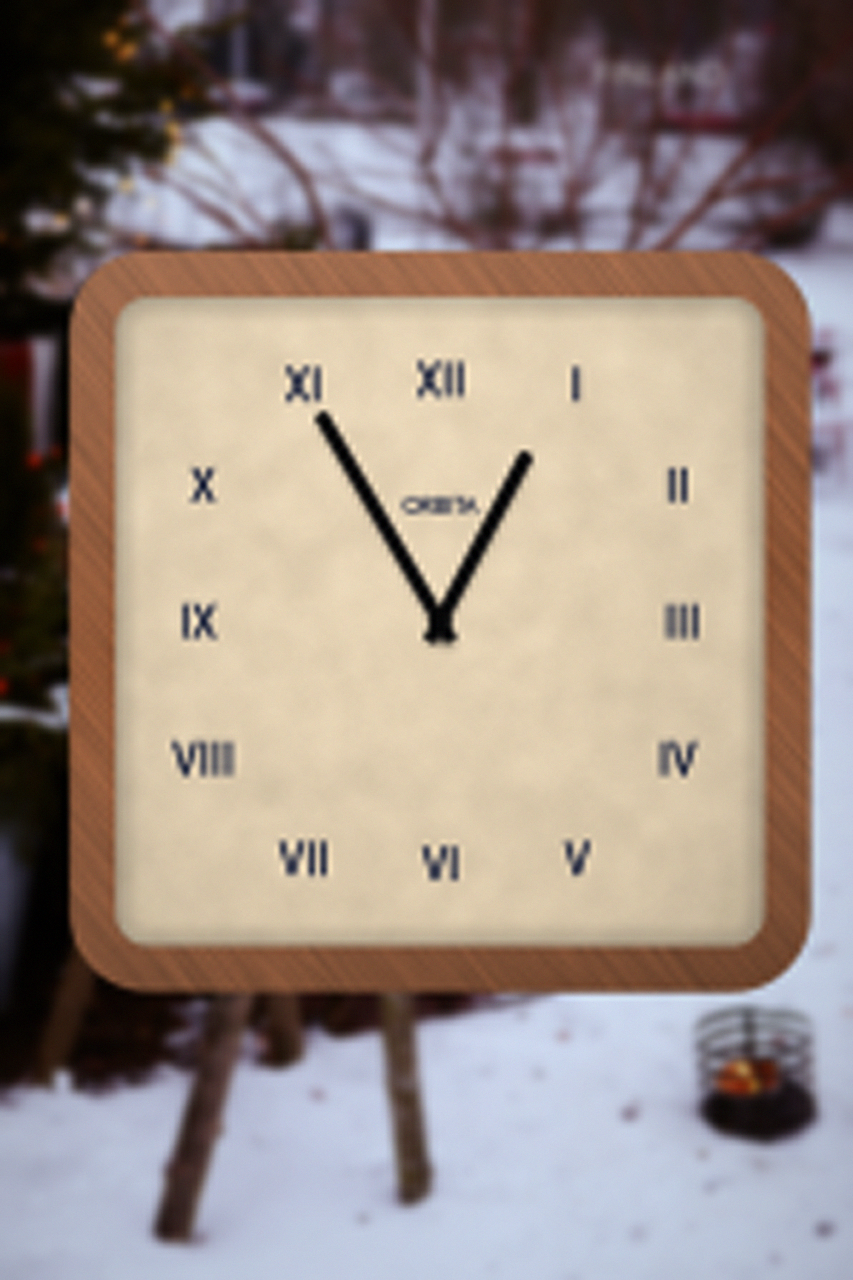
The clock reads 12,55
